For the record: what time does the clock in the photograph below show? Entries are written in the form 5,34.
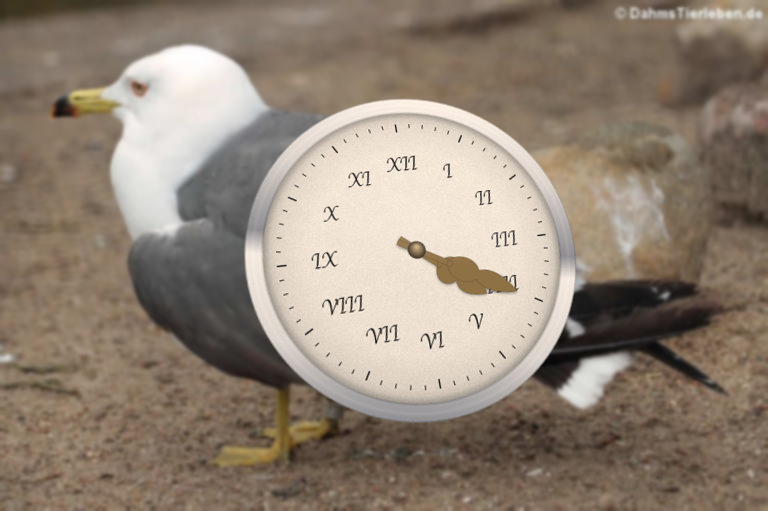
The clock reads 4,20
